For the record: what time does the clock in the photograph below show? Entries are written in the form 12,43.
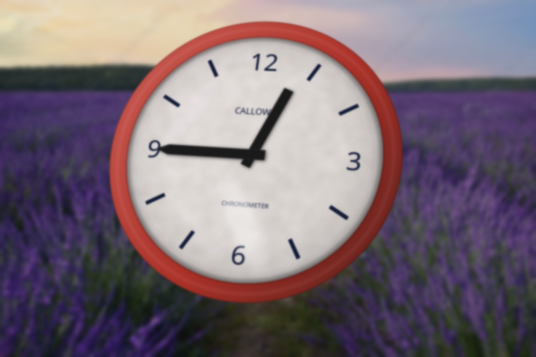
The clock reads 12,45
